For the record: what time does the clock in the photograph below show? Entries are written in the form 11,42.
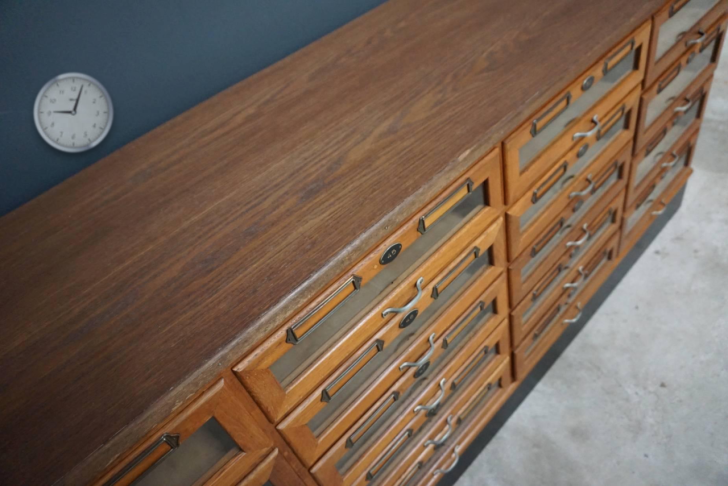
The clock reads 9,03
